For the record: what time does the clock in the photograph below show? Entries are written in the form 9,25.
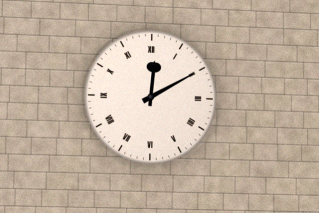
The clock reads 12,10
